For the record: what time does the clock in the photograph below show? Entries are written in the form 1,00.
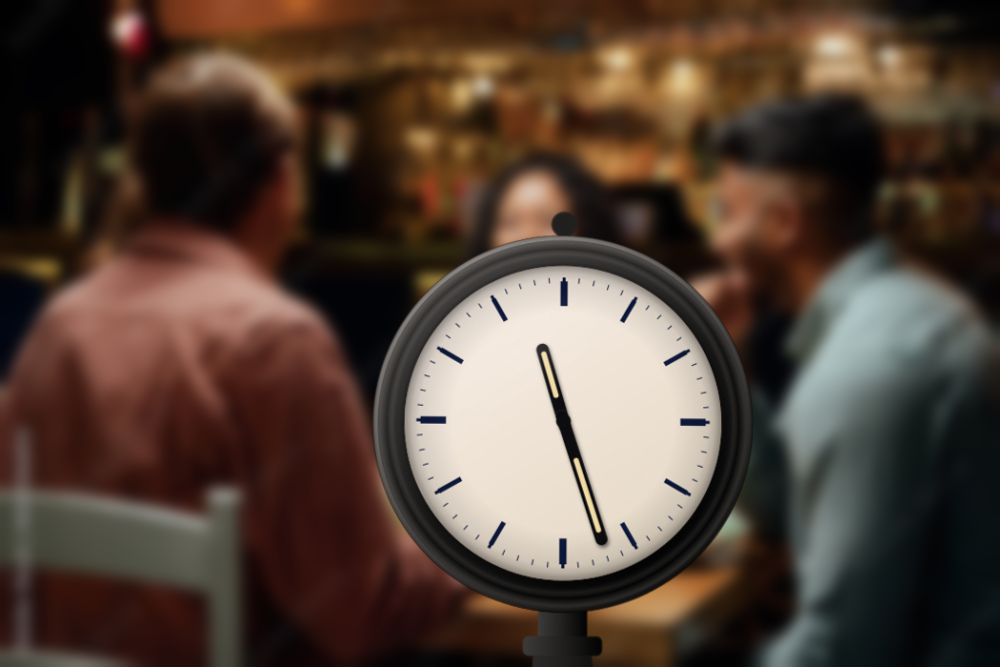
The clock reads 11,27
